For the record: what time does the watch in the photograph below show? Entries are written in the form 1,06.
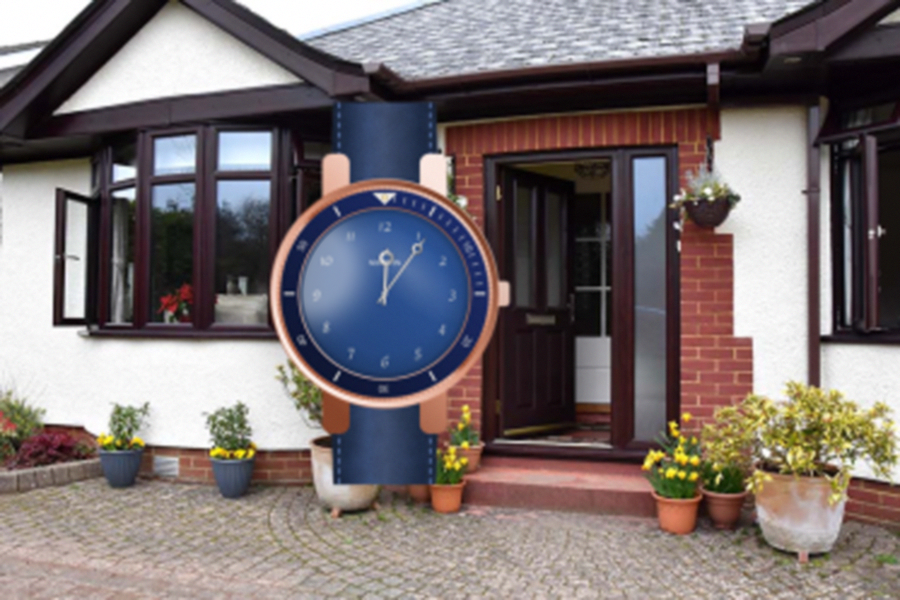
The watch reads 12,06
